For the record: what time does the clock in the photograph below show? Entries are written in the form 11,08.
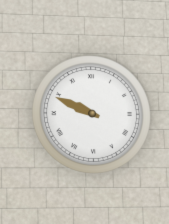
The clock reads 9,49
